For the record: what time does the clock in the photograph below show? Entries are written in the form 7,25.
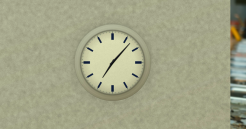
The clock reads 7,07
